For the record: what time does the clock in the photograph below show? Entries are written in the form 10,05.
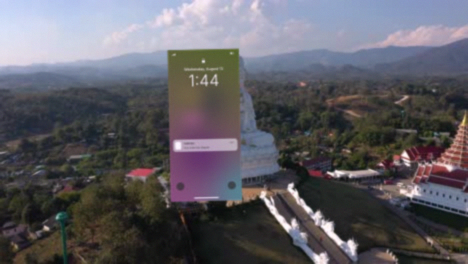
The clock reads 1,44
